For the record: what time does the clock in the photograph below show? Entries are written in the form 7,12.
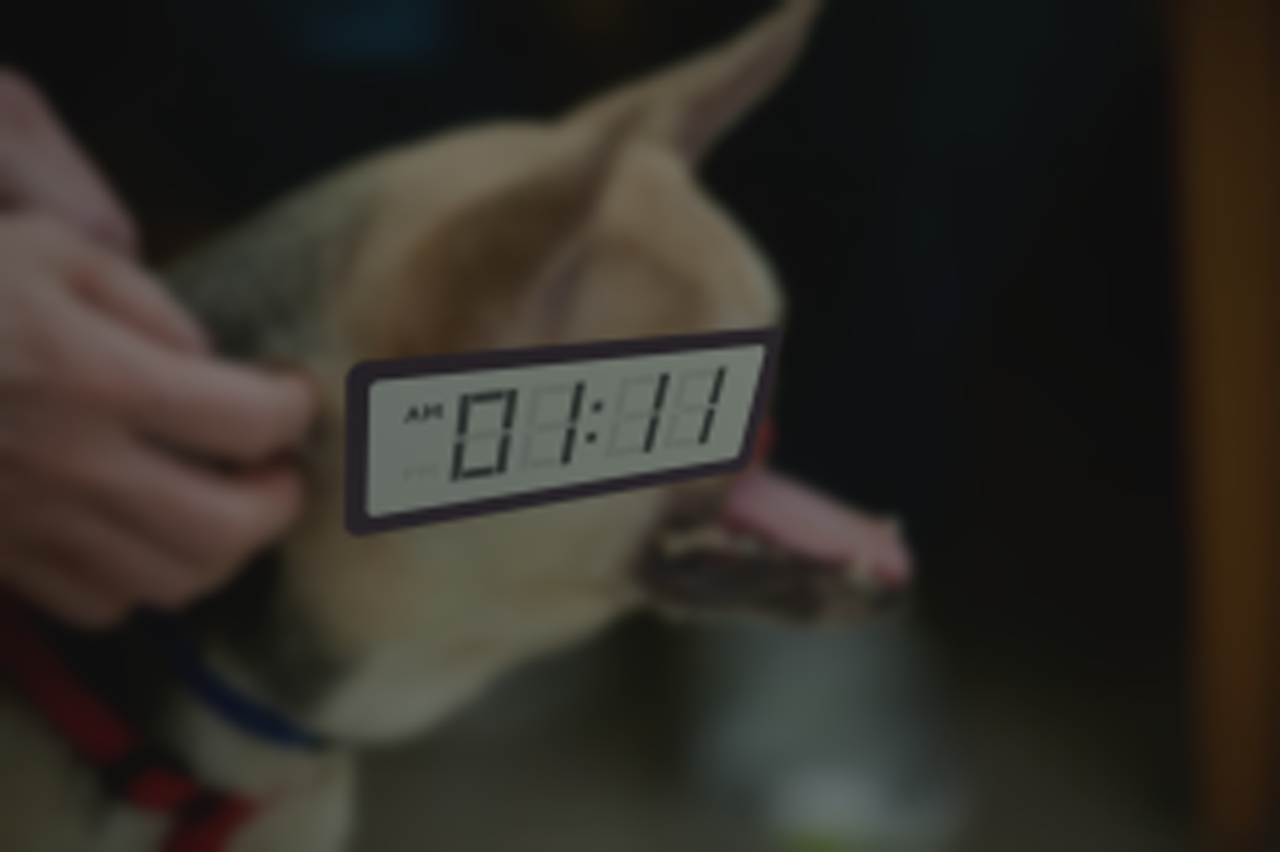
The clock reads 1,11
